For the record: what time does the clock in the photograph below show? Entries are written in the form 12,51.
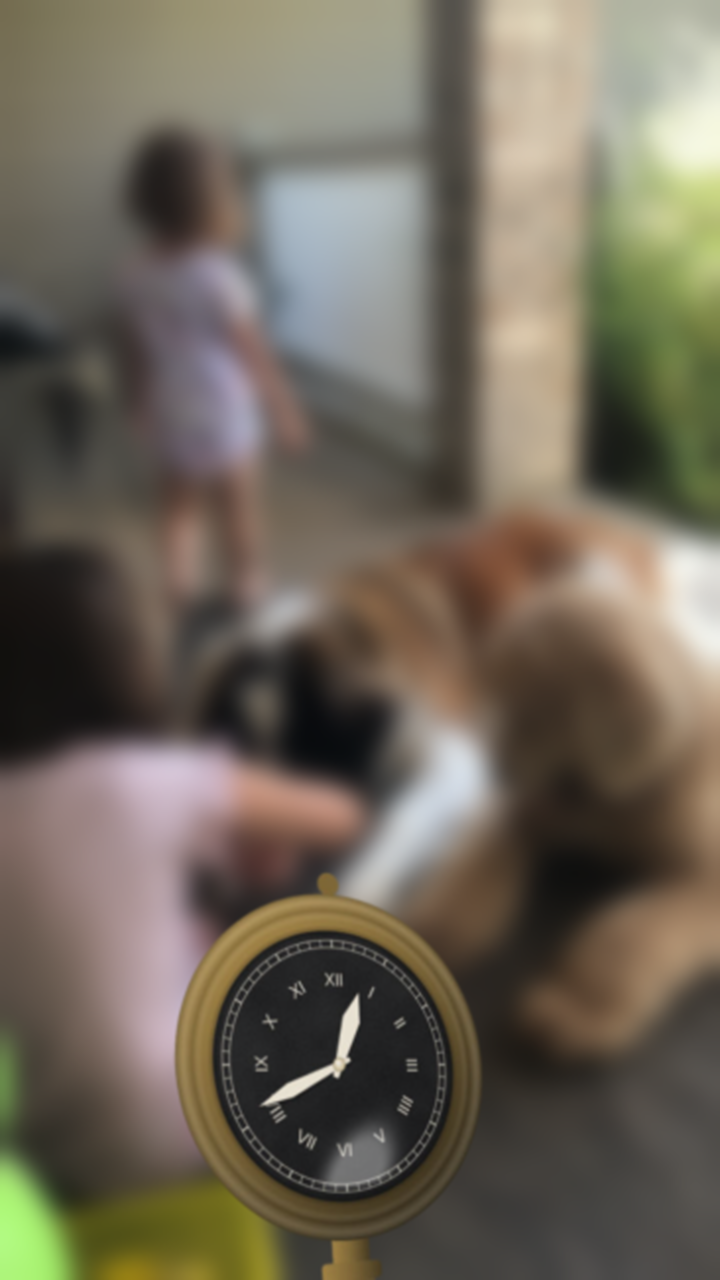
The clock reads 12,41
